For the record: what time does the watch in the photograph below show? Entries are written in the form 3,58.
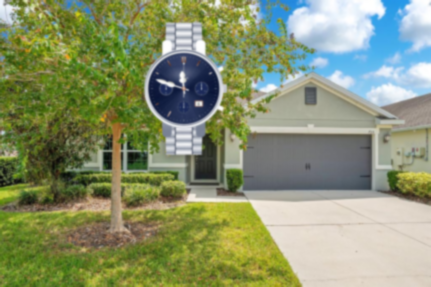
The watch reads 11,48
